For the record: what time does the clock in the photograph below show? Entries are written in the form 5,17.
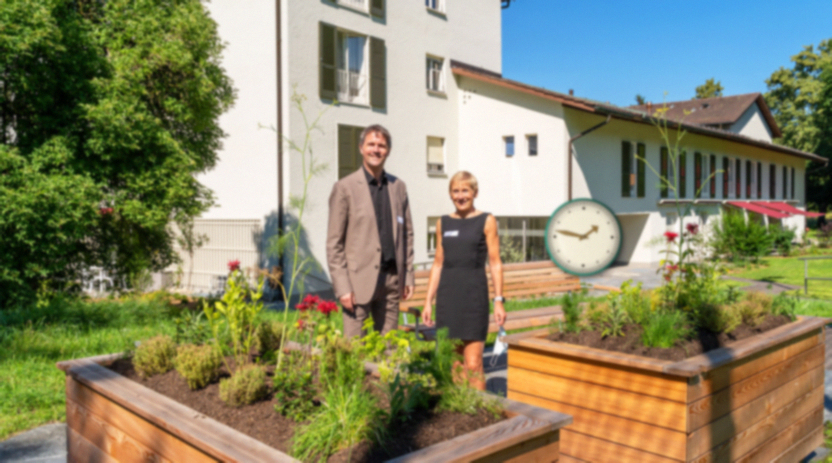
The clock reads 1,47
